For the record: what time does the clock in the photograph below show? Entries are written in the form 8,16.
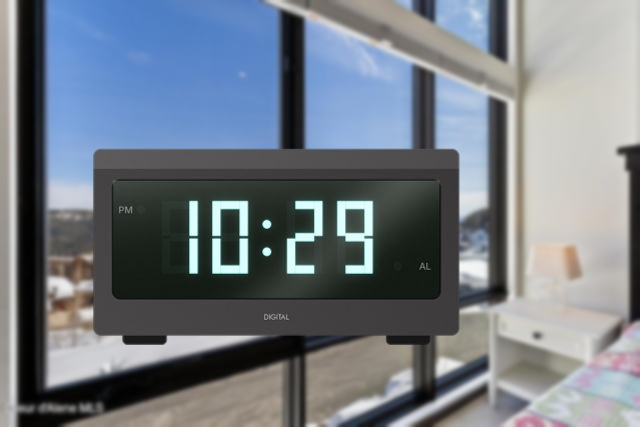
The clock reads 10,29
